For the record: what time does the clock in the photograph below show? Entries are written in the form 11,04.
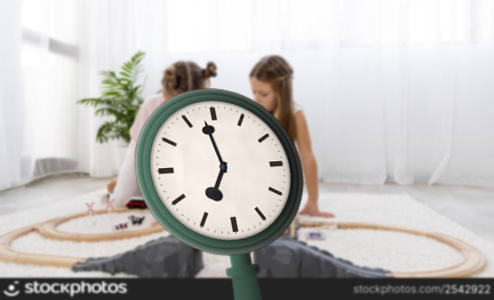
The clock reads 6,58
